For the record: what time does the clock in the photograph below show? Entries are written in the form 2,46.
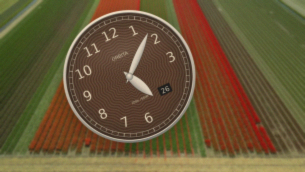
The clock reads 5,08
